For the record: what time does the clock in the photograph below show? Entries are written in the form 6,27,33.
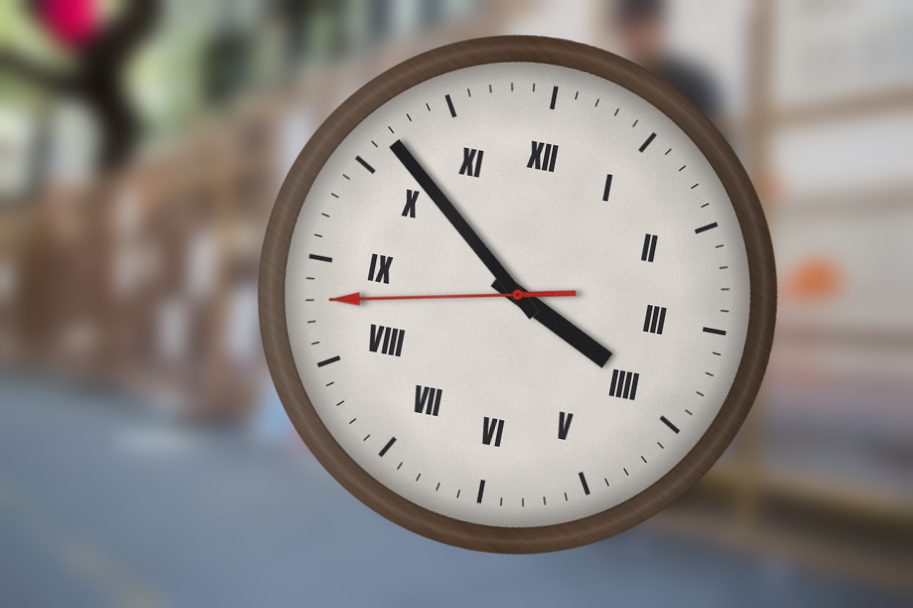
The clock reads 3,51,43
